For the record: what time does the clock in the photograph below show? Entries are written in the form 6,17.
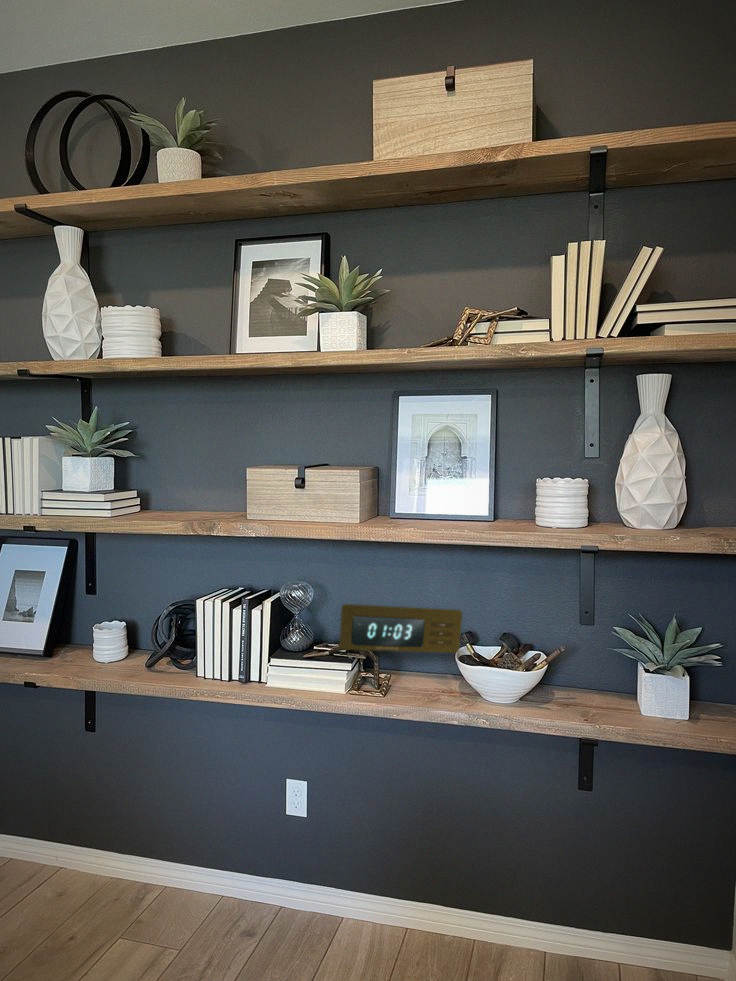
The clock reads 1,03
